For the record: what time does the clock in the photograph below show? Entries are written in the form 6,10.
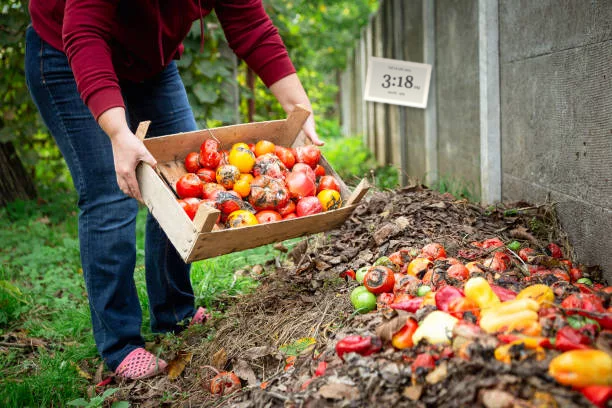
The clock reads 3,18
